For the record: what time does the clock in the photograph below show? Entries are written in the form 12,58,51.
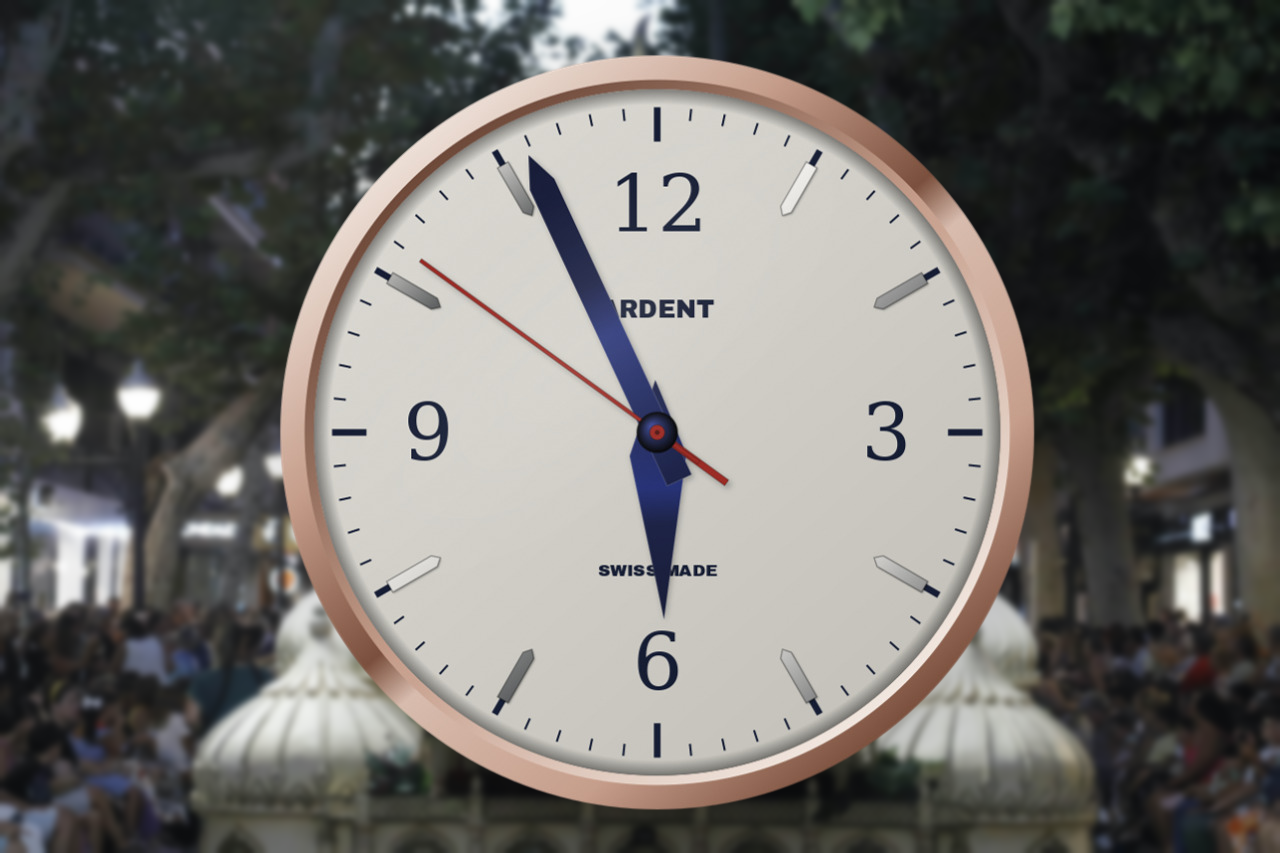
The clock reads 5,55,51
